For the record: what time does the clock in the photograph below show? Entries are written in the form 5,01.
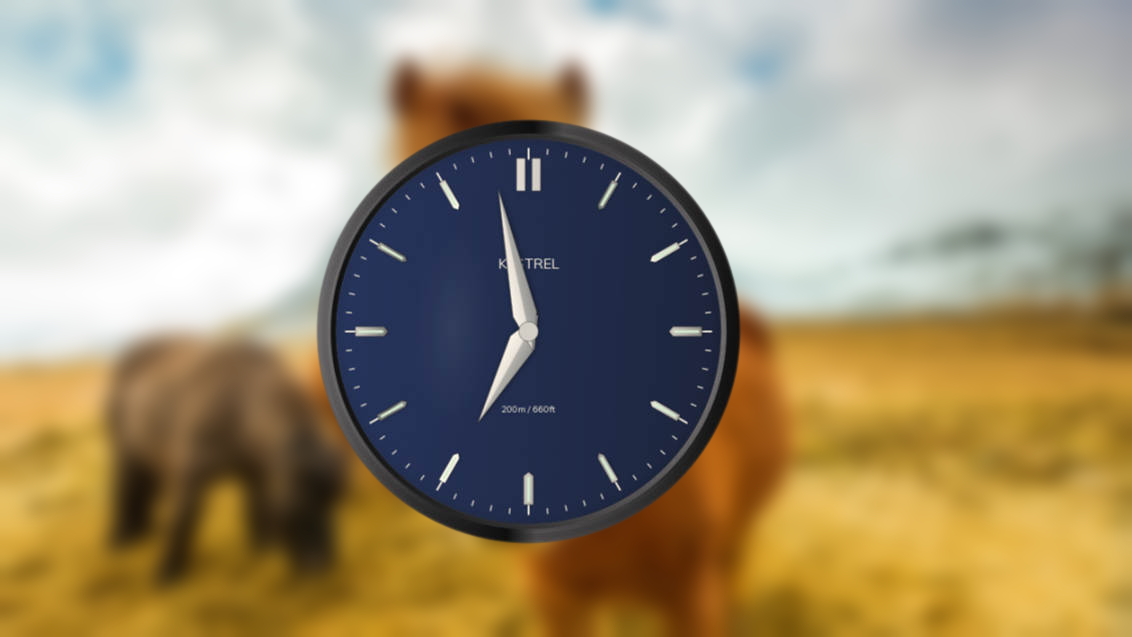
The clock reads 6,58
